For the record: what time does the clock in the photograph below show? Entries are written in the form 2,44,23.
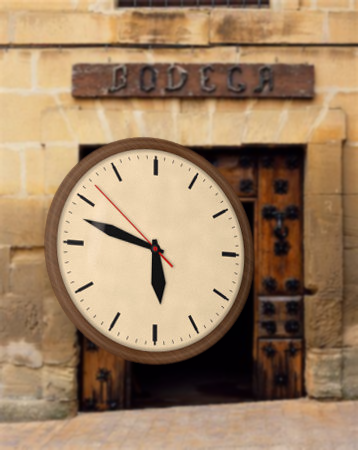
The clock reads 5,47,52
